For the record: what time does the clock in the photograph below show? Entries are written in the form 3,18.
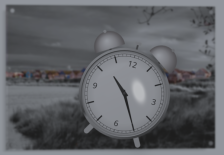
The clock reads 10,25
